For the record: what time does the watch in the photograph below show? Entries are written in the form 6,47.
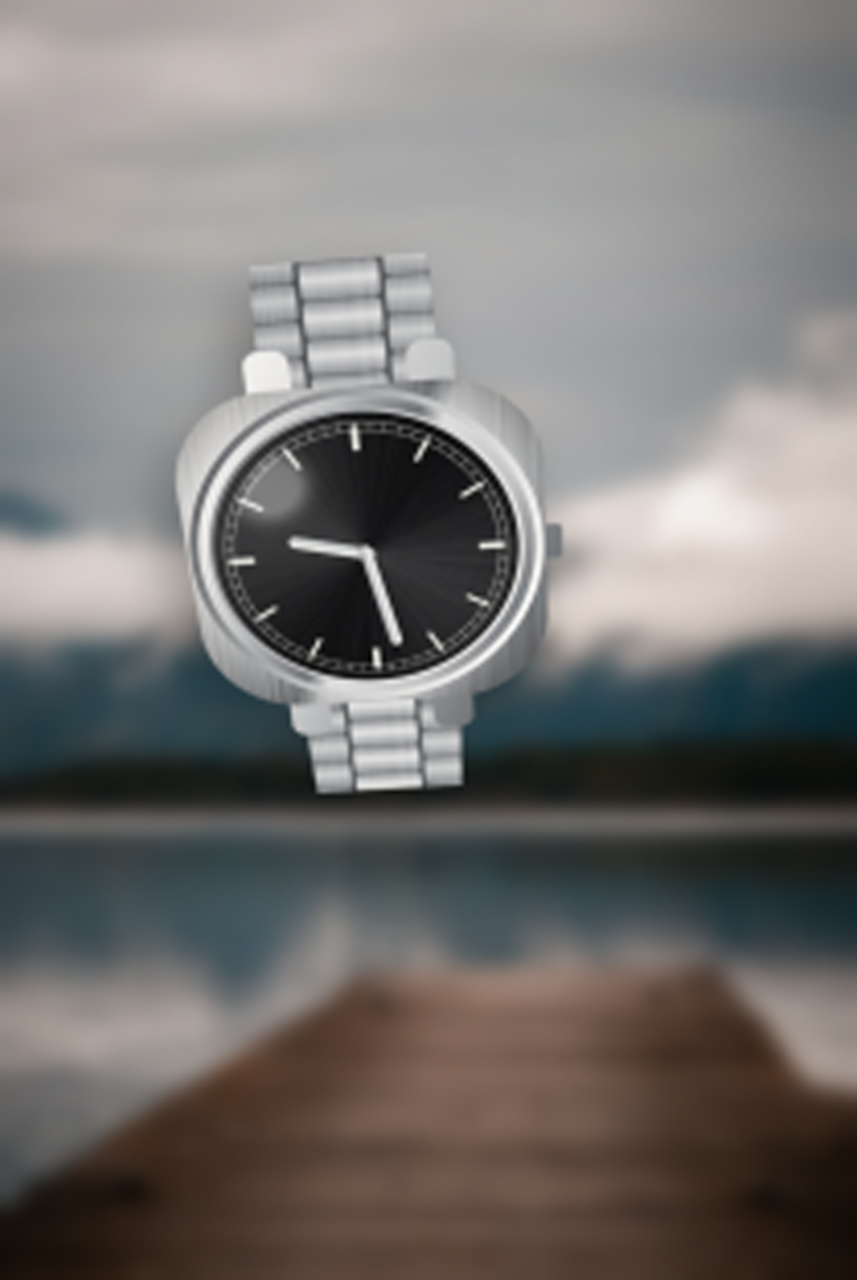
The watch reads 9,28
